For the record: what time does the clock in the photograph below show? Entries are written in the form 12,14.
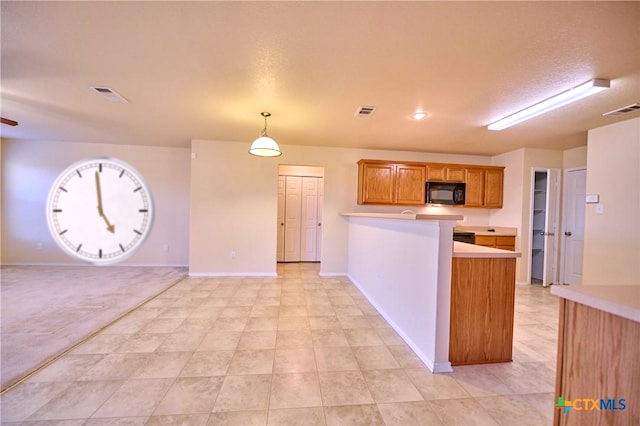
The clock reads 4,59
